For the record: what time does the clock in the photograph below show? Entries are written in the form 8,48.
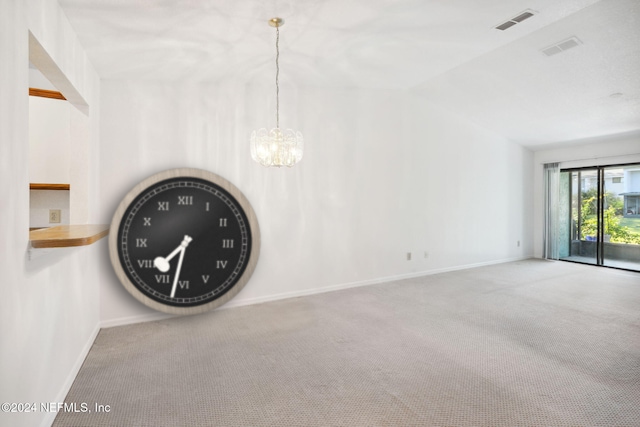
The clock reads 7,32
